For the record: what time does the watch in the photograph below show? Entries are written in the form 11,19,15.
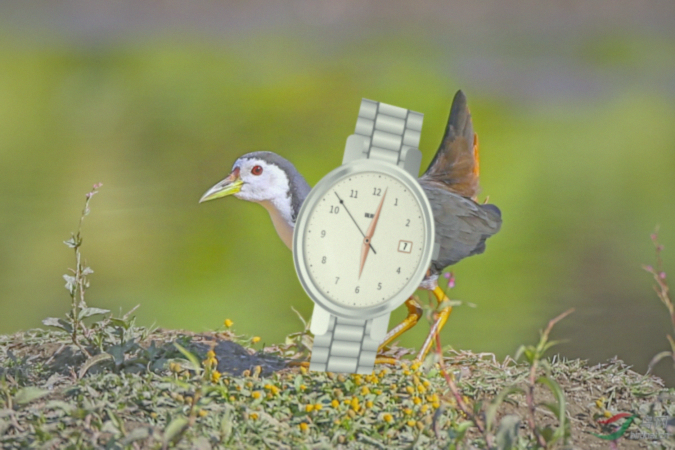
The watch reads 6,01,52
